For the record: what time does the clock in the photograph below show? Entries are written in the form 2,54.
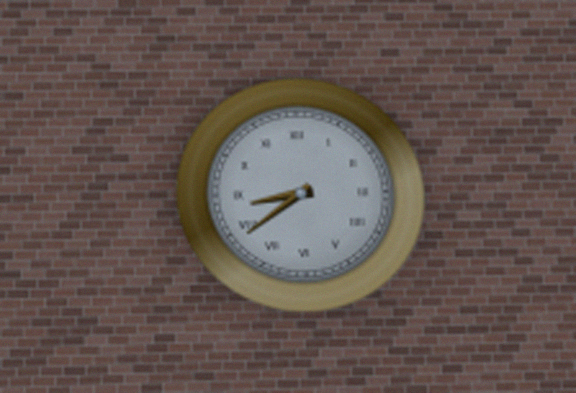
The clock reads 8,39
